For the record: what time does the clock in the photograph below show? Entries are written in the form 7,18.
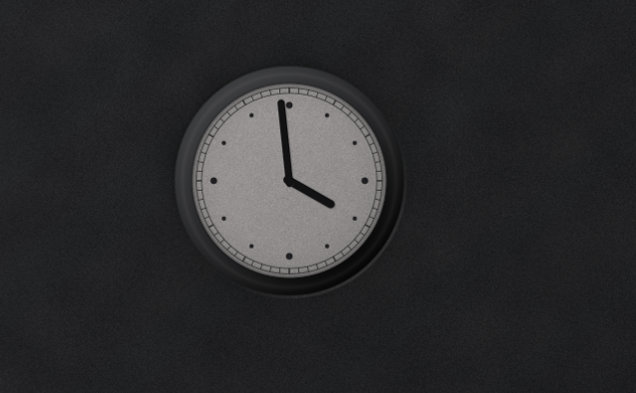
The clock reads 3,59
